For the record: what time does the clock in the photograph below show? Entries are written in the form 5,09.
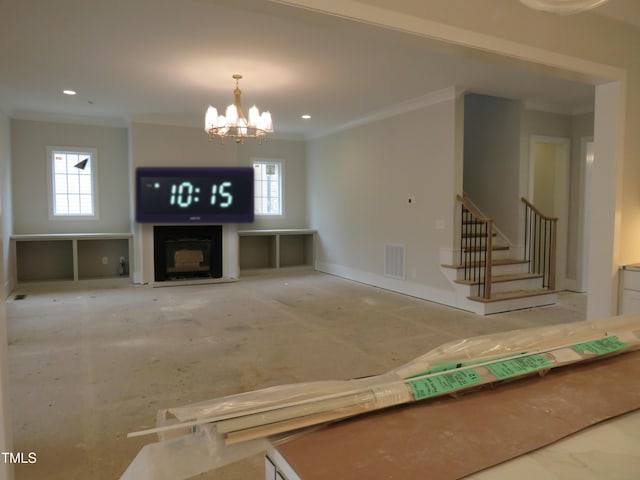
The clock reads 10,15
